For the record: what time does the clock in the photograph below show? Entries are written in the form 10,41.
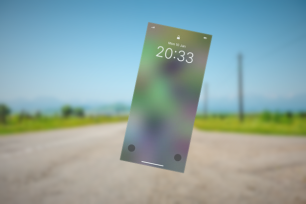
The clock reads 20,33
